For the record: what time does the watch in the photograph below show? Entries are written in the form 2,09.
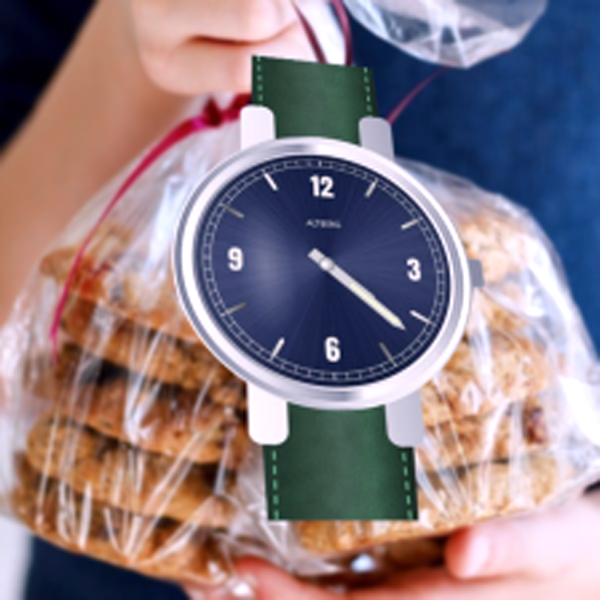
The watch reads 4,22
